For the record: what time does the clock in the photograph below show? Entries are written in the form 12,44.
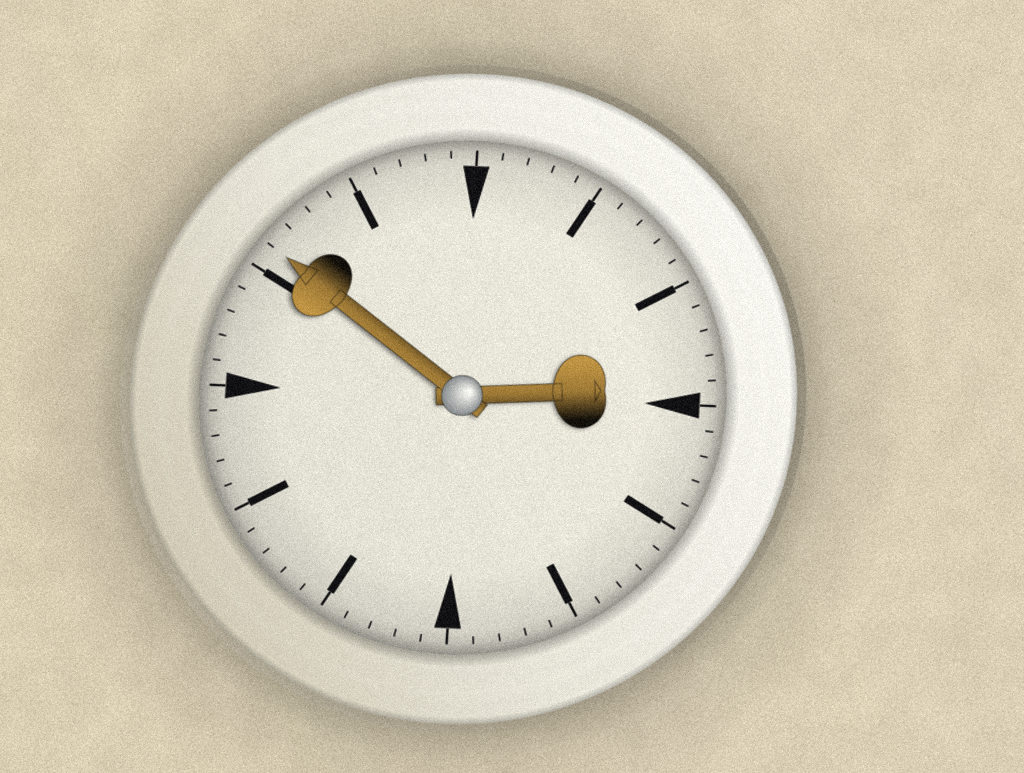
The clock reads 2,51
